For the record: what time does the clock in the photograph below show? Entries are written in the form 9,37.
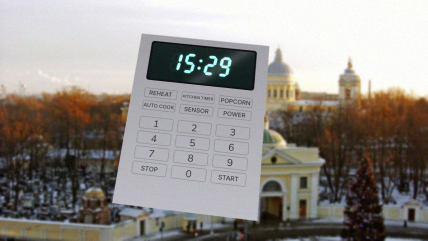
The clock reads 15,29
